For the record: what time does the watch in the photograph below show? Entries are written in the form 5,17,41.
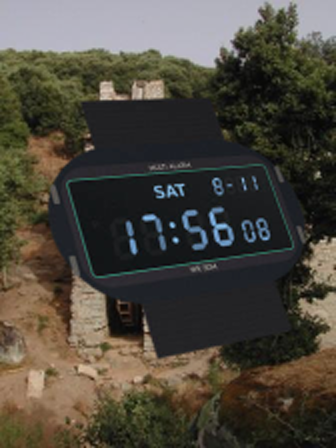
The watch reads 17,56,08
